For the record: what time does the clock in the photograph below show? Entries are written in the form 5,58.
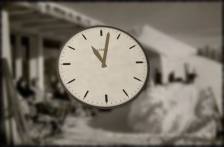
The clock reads 11,02
